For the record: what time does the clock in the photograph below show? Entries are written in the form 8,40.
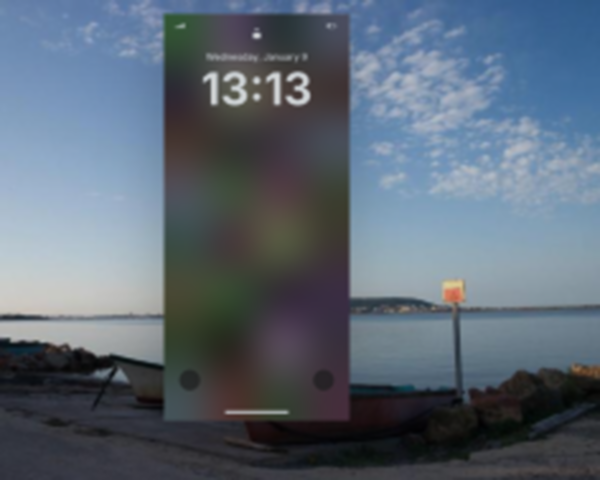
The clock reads 13,13
